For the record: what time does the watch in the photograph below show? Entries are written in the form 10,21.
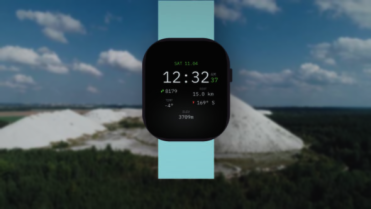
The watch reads 12,32
